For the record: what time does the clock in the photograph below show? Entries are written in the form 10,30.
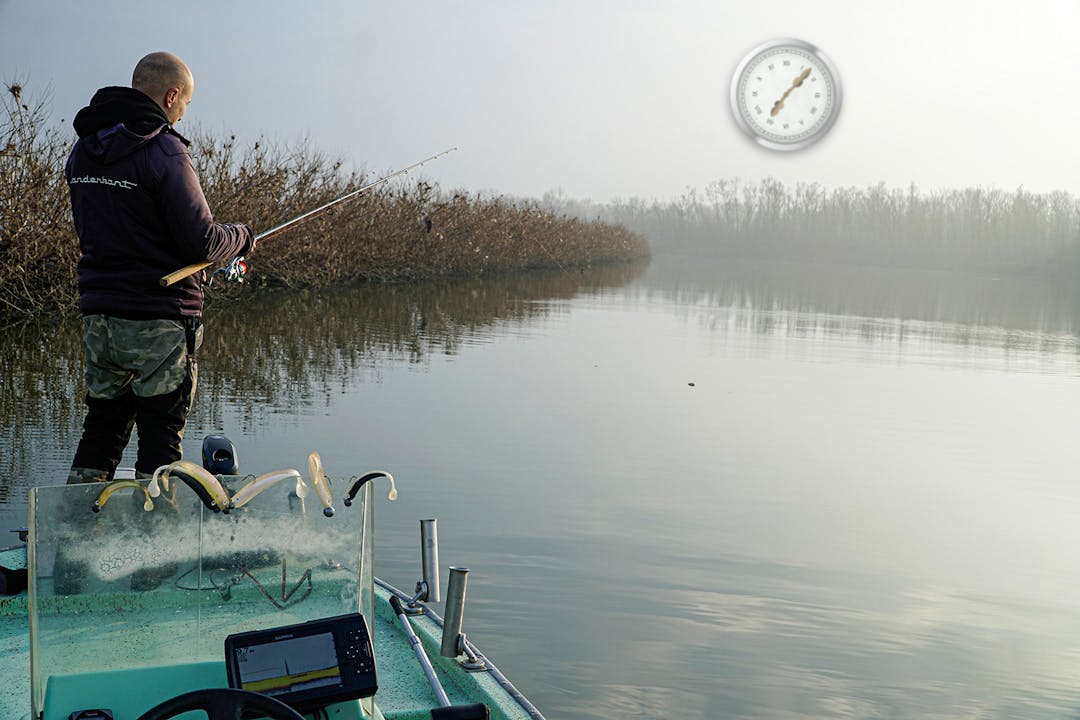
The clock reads 7,07
